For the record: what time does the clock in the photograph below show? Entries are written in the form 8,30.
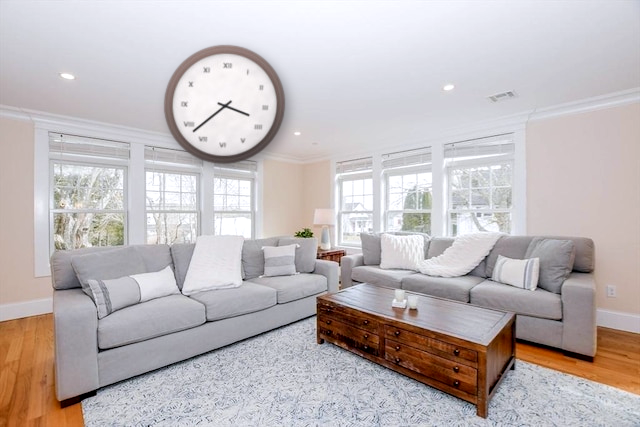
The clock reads 3,38
